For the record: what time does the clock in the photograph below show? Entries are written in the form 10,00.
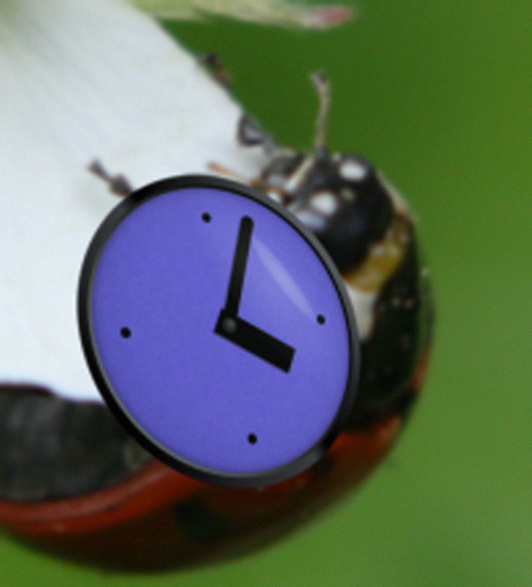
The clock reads 4,04
